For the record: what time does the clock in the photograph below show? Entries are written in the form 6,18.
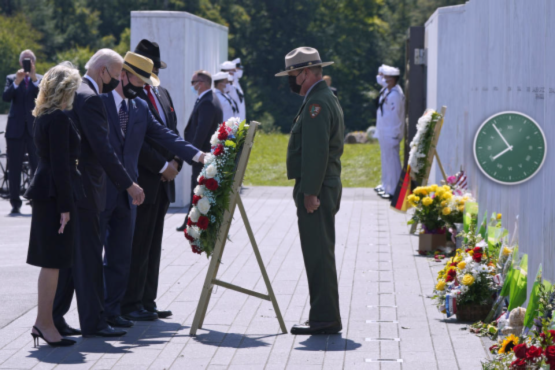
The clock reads 7,54
